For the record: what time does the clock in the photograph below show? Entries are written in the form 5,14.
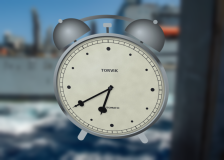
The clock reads 6,40
